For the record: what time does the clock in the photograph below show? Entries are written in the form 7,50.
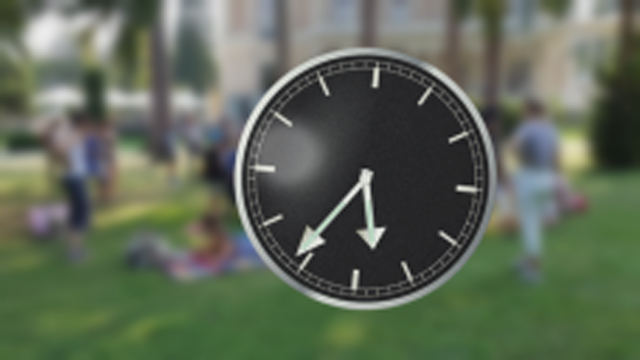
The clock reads 5,36
